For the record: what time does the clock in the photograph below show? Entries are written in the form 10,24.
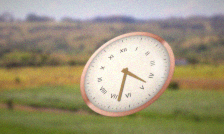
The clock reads 4,33
